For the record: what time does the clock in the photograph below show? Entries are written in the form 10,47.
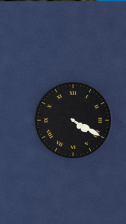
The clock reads 4,20
